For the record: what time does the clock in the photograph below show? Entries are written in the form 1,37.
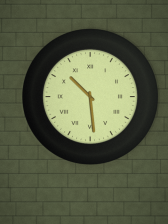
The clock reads 10,29
